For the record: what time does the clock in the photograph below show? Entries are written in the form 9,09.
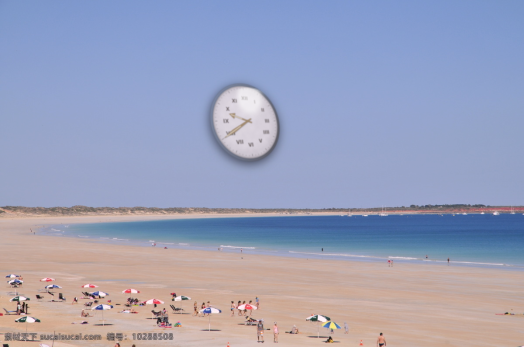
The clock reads 9,40
